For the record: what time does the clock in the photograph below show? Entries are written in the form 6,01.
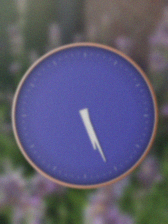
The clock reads 5,26
